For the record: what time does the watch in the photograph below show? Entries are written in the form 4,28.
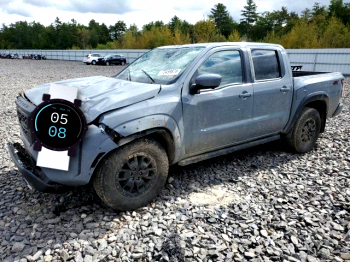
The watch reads 5,08
